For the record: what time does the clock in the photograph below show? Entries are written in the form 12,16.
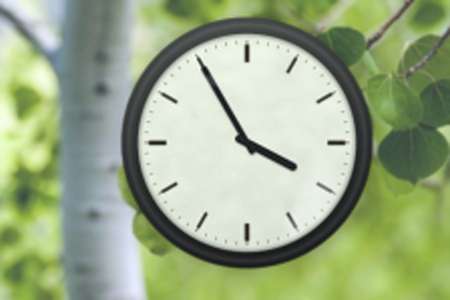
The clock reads 3,55
